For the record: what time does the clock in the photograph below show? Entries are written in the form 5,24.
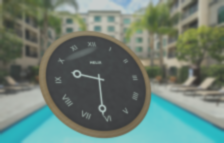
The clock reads 9,31
